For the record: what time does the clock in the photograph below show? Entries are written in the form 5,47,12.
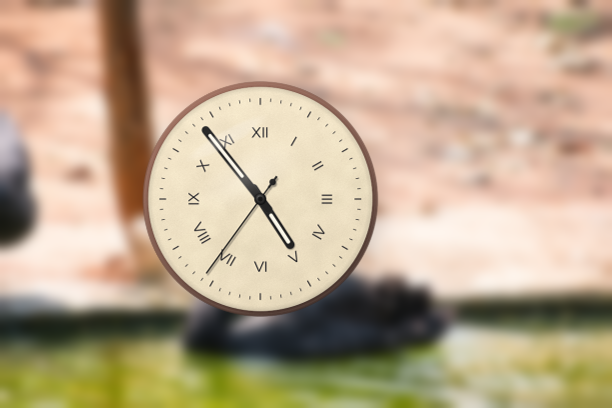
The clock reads 4,53,36
